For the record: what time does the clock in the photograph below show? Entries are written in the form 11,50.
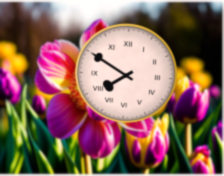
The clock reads 7,50
